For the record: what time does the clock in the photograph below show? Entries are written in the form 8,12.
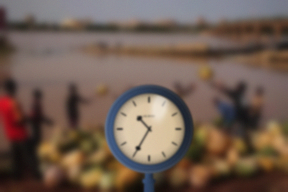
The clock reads 10,35
